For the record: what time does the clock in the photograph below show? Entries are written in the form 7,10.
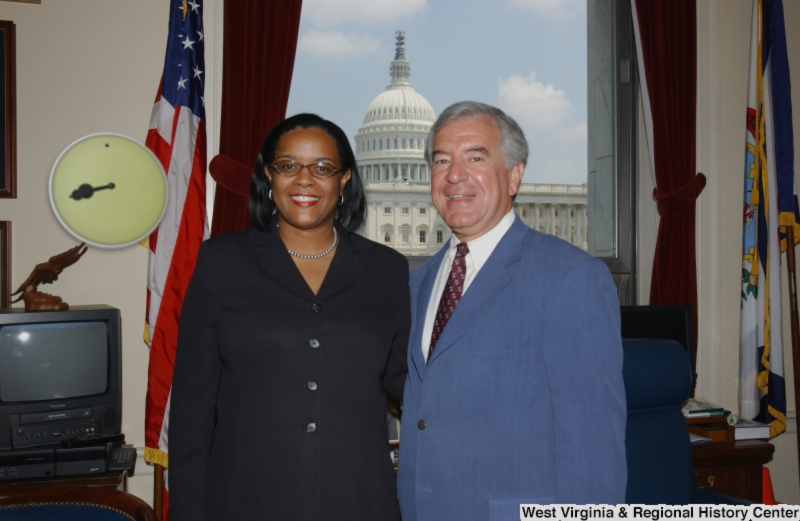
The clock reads 8,43
